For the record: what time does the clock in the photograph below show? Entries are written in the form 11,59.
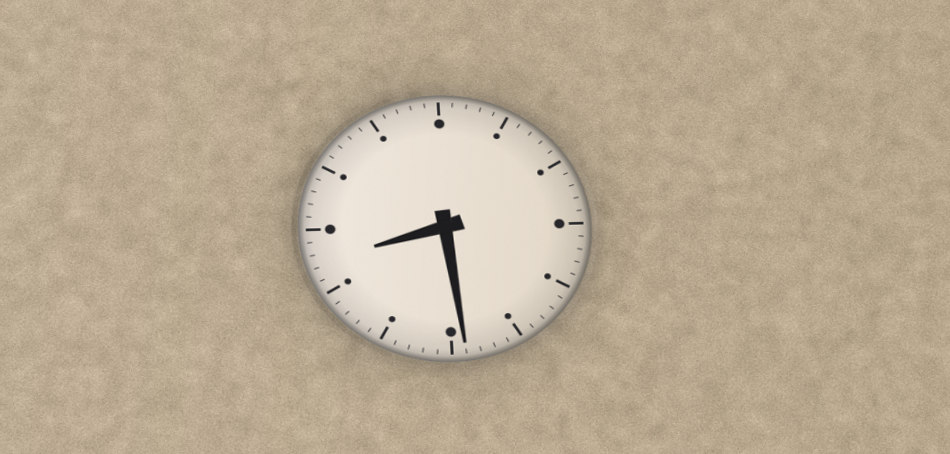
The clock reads 8,29
